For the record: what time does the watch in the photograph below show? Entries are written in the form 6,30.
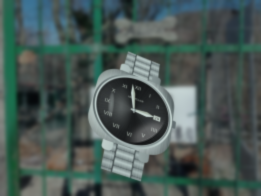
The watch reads 2,58
